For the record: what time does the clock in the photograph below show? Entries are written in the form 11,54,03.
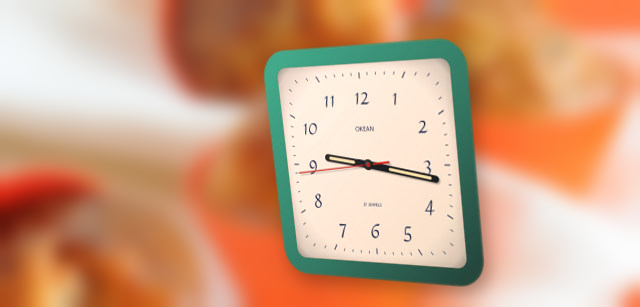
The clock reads 9,16,44
